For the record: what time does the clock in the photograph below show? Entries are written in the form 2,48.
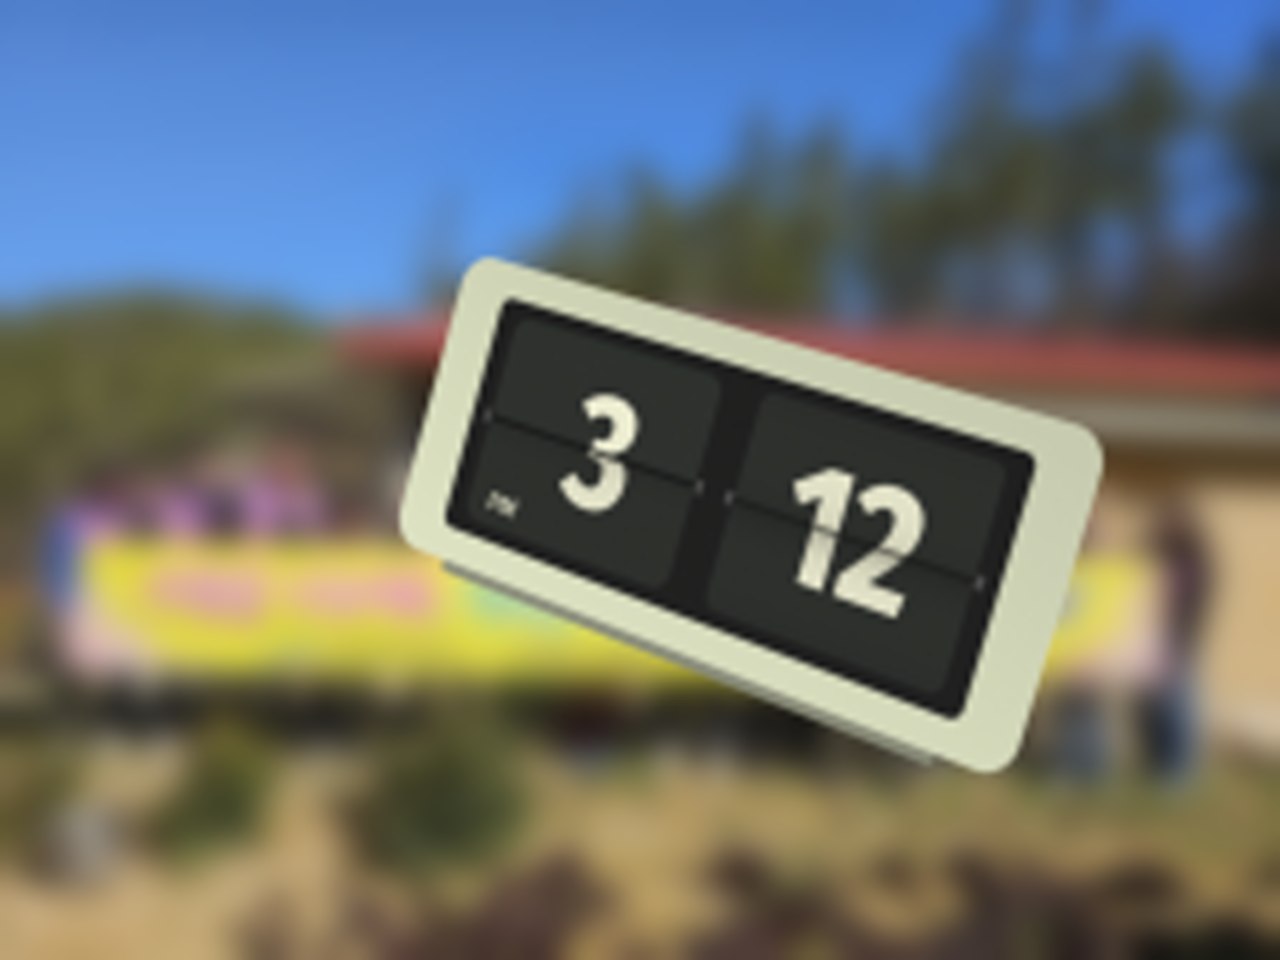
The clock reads 3,12
